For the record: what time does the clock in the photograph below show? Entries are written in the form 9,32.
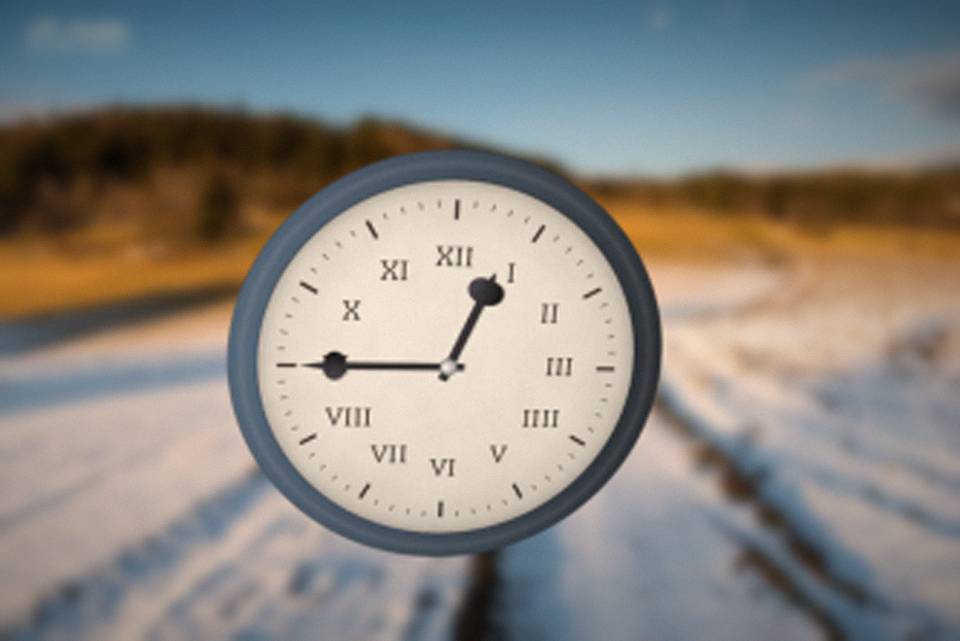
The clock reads 12,45
